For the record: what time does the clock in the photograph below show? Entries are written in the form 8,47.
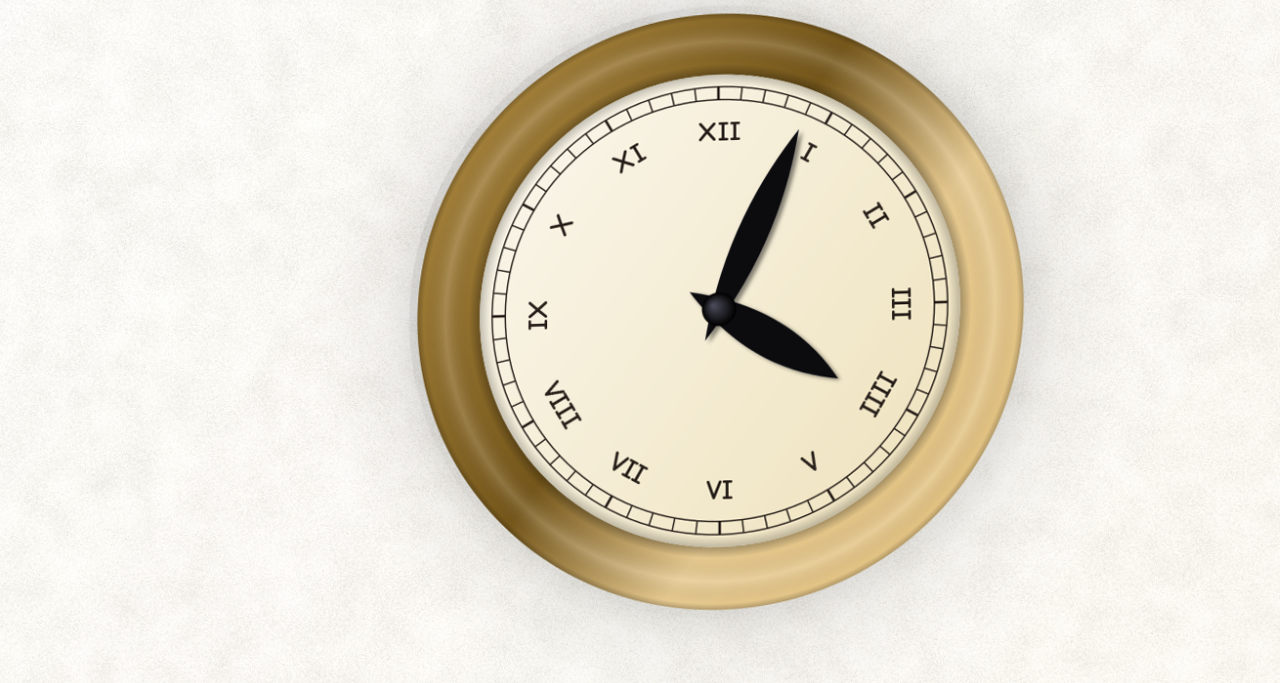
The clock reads 4,04
